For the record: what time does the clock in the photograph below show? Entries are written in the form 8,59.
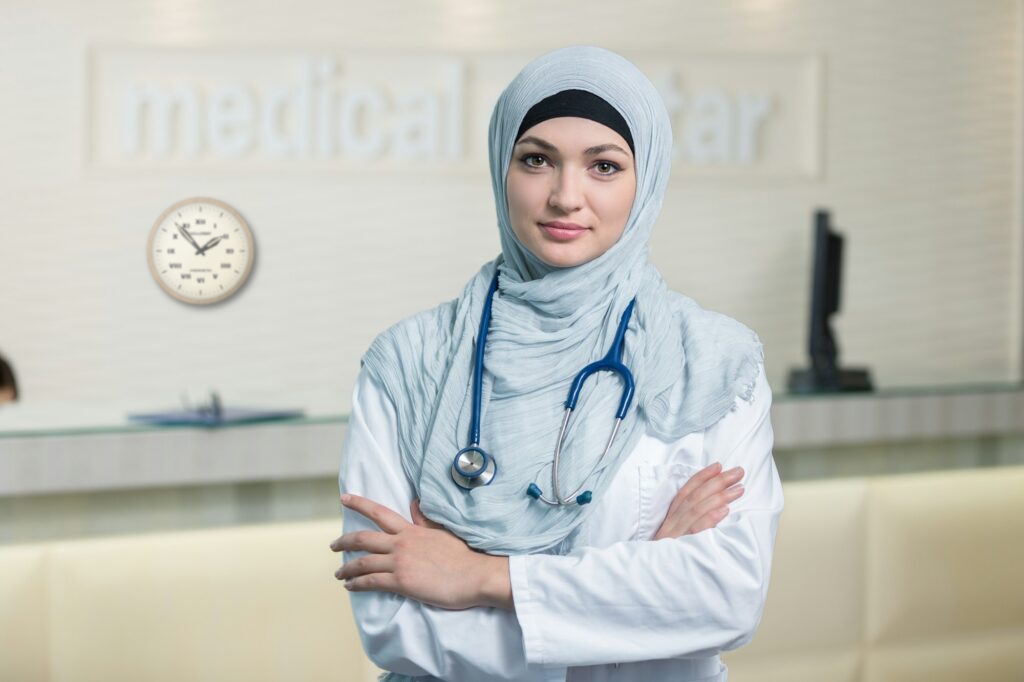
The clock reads 1,53
